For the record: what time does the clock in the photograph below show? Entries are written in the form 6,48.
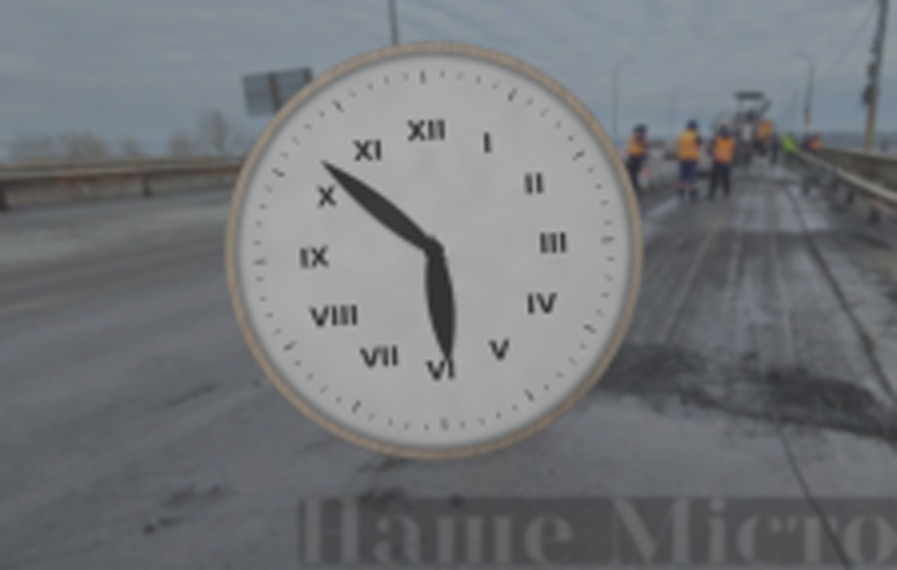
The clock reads 5,52
